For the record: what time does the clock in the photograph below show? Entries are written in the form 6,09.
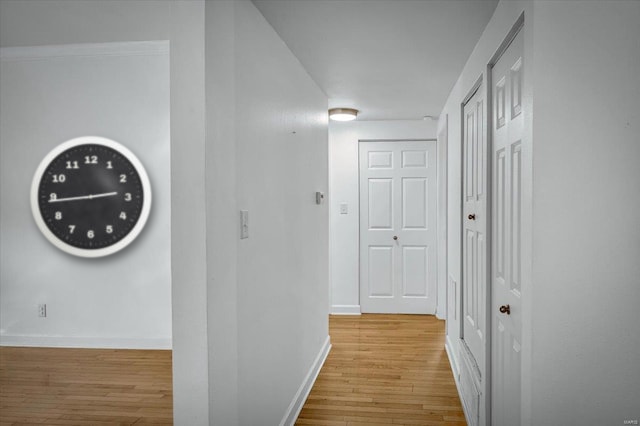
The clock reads 2,44
